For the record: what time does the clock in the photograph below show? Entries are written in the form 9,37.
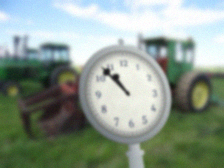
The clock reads 10,53
